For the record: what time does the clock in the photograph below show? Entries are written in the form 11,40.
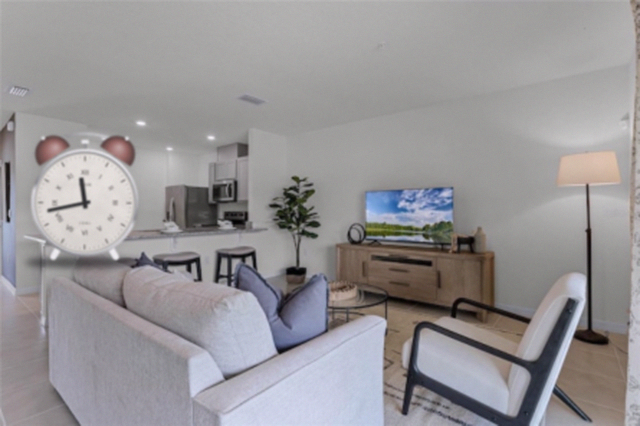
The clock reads 11,43
